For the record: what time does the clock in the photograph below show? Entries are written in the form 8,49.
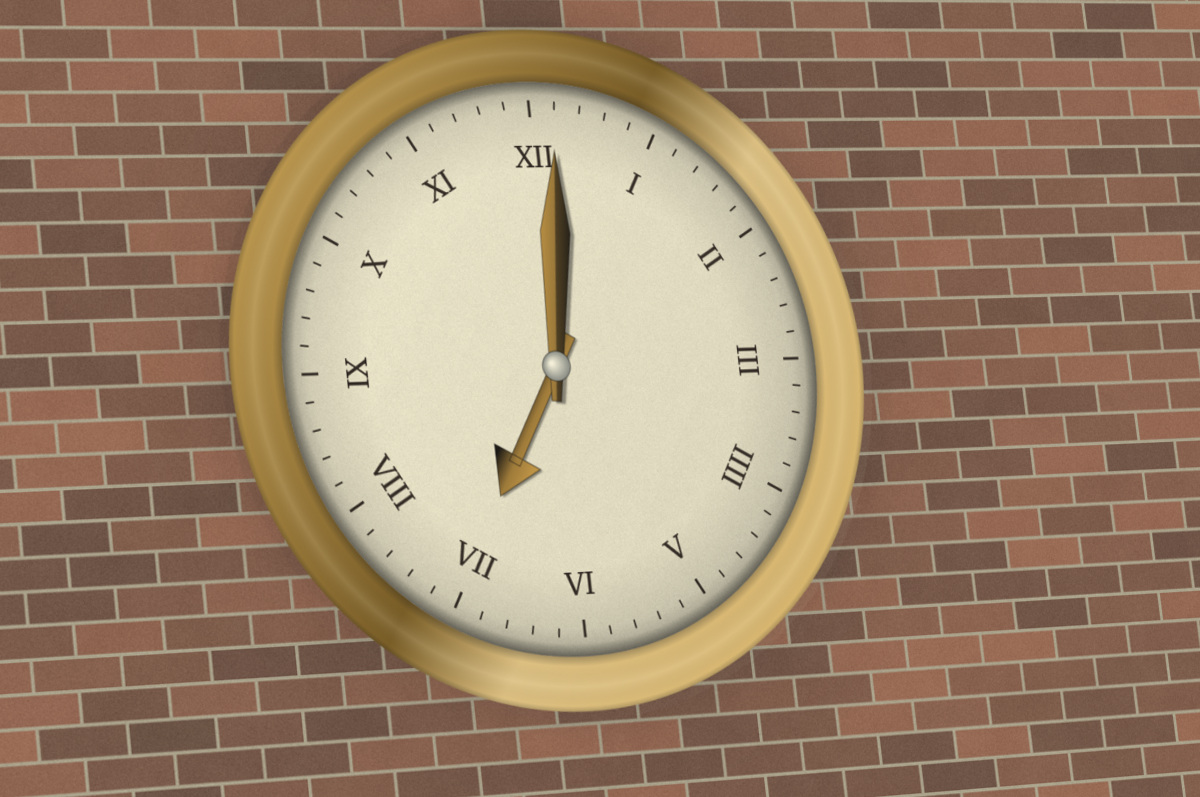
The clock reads 7,01
